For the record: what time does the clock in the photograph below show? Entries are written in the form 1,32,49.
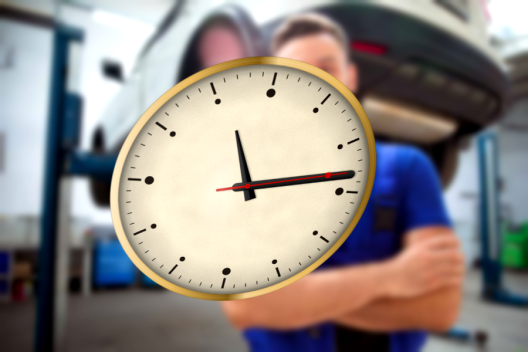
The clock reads 11,13,13
